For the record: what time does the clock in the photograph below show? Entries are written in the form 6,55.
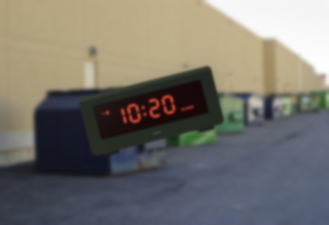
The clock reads 10,20
